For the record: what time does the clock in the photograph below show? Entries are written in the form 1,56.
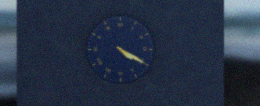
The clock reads 4,20
